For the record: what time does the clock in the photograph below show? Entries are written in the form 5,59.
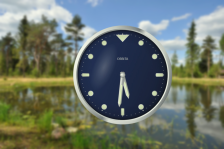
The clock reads 5,31
